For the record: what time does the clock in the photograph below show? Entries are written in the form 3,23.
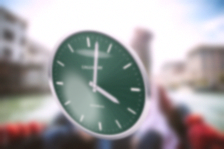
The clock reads 4,02
